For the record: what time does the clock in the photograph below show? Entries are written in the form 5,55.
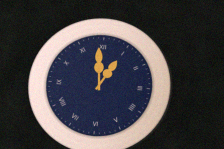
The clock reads 12,59
